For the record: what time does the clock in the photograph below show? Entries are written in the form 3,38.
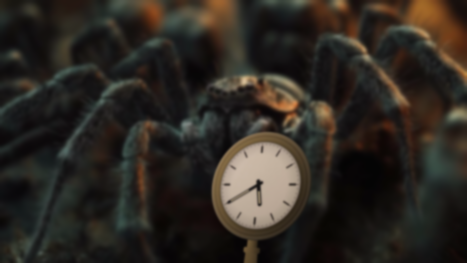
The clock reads 5,40
